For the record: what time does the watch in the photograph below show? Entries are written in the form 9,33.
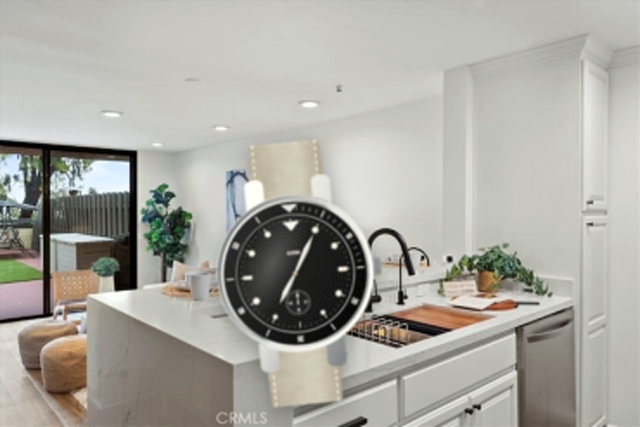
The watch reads 7,05
